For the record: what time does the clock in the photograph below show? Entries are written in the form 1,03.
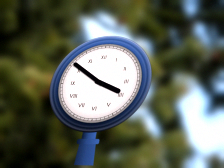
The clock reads 3,51
